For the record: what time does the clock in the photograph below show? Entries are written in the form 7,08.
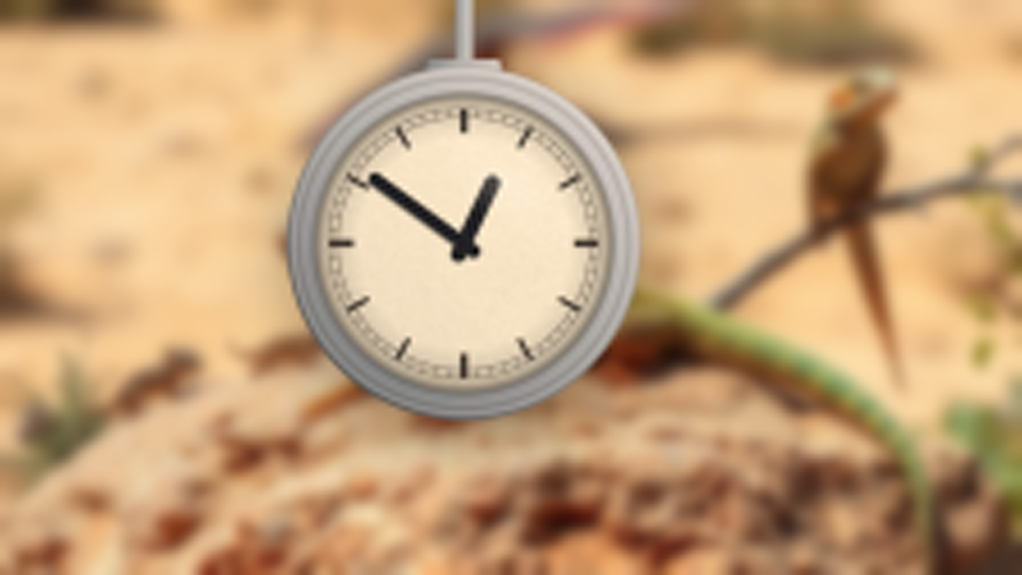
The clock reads 12,51
